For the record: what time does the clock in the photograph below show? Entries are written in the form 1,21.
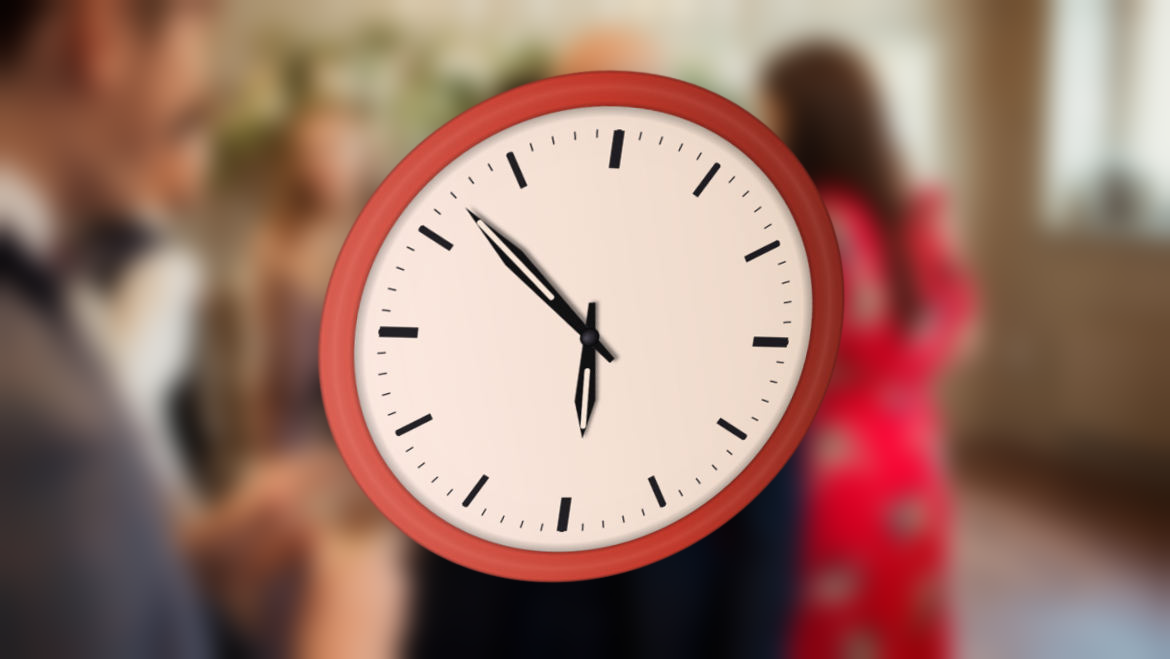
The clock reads 5,52
